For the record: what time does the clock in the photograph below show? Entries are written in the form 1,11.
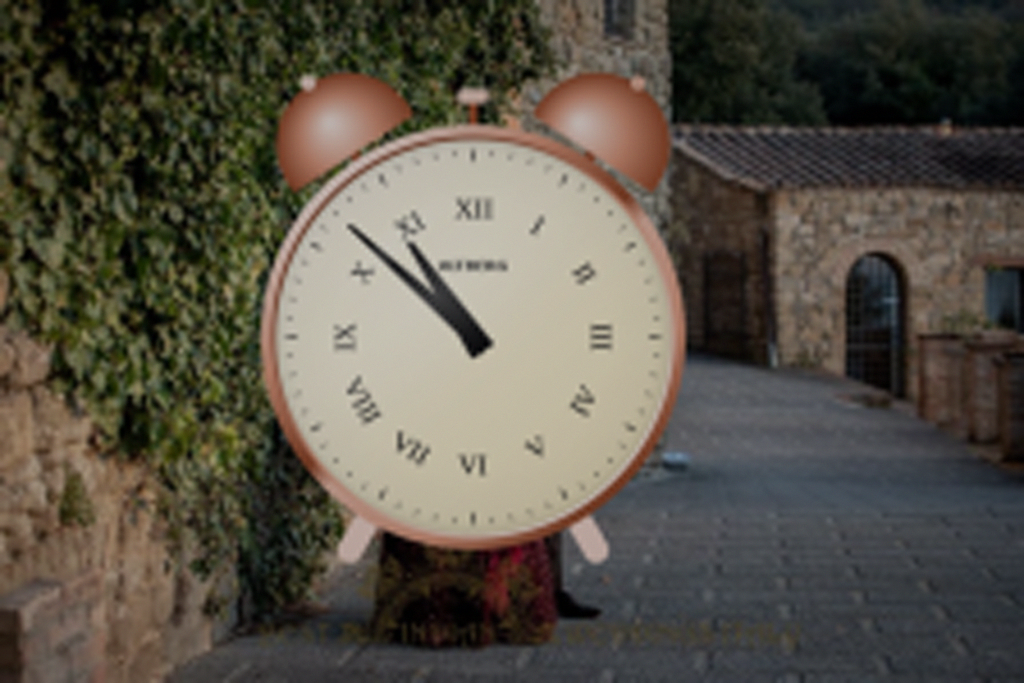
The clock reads 10,52
